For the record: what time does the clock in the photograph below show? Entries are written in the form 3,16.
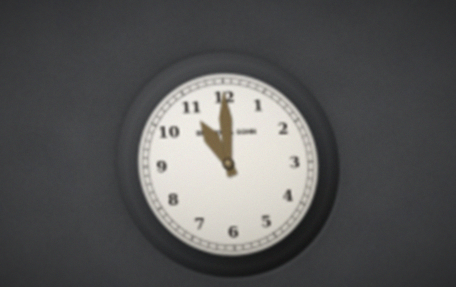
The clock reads 11,00
